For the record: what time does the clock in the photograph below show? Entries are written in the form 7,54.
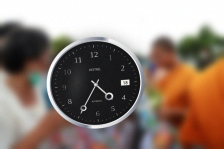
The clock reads 4,35
